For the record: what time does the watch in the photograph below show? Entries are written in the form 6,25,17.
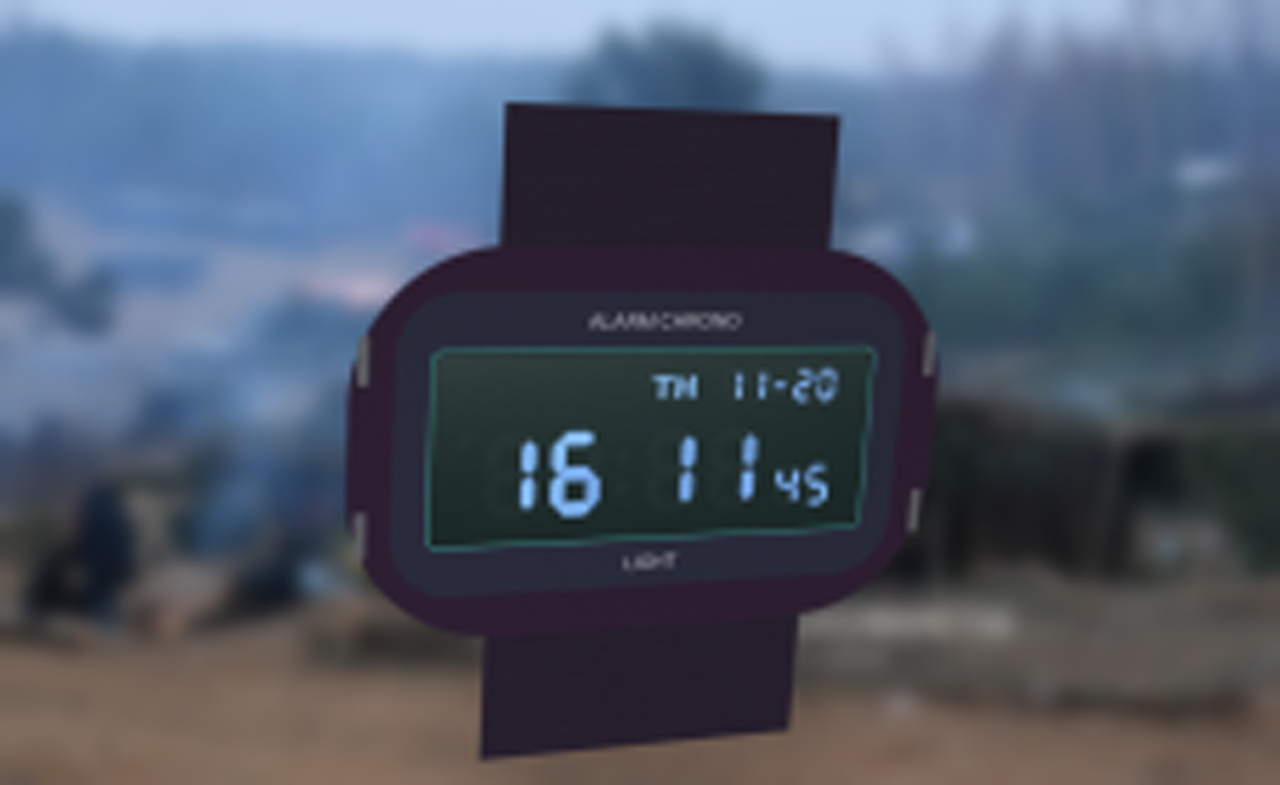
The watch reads 16,11,45
